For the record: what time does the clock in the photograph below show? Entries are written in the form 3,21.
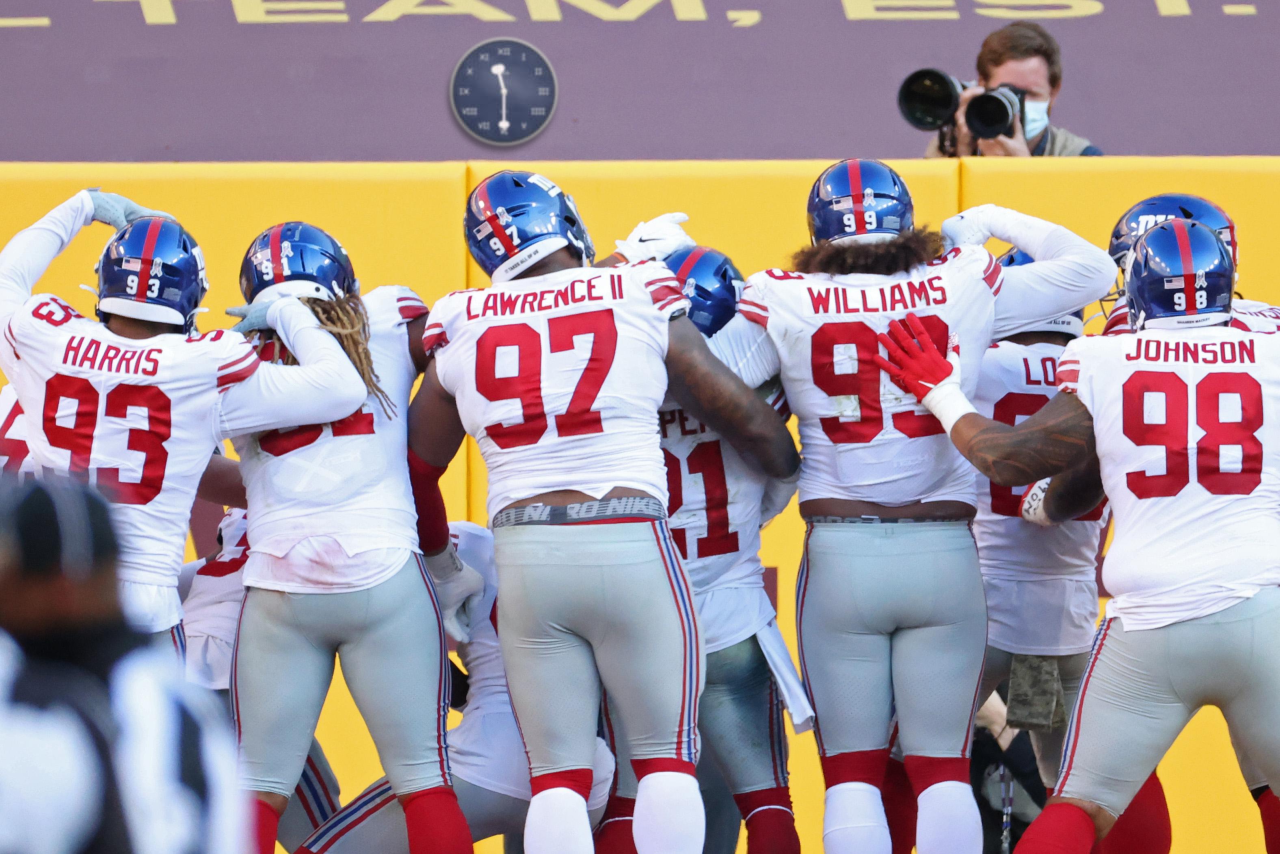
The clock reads 11,30
